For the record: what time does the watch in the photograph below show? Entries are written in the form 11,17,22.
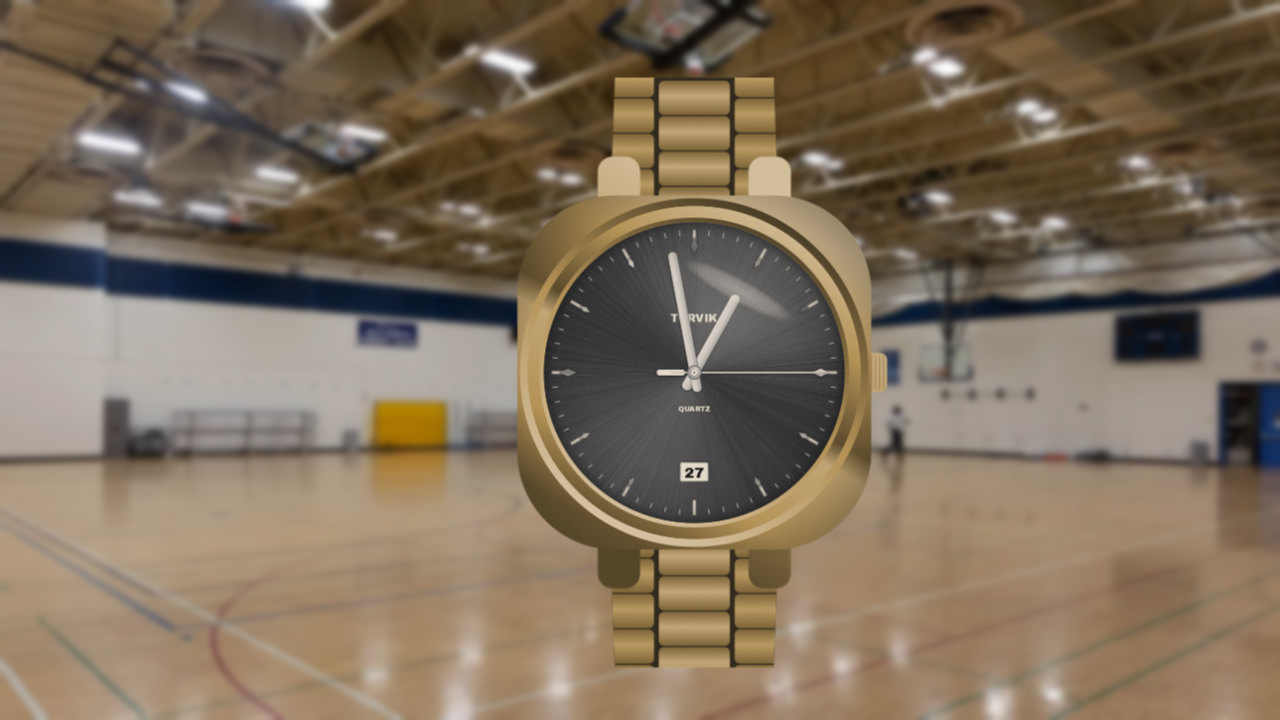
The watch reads 12,58,15
